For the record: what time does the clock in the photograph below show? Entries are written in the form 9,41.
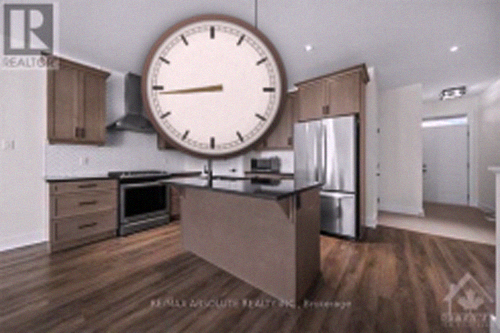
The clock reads 8,44
